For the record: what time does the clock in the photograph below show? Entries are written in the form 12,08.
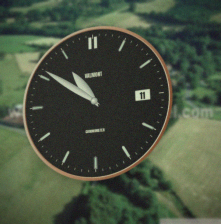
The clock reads 10,51
